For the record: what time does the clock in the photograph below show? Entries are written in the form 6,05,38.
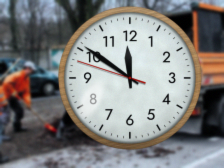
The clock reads 11,50,48
